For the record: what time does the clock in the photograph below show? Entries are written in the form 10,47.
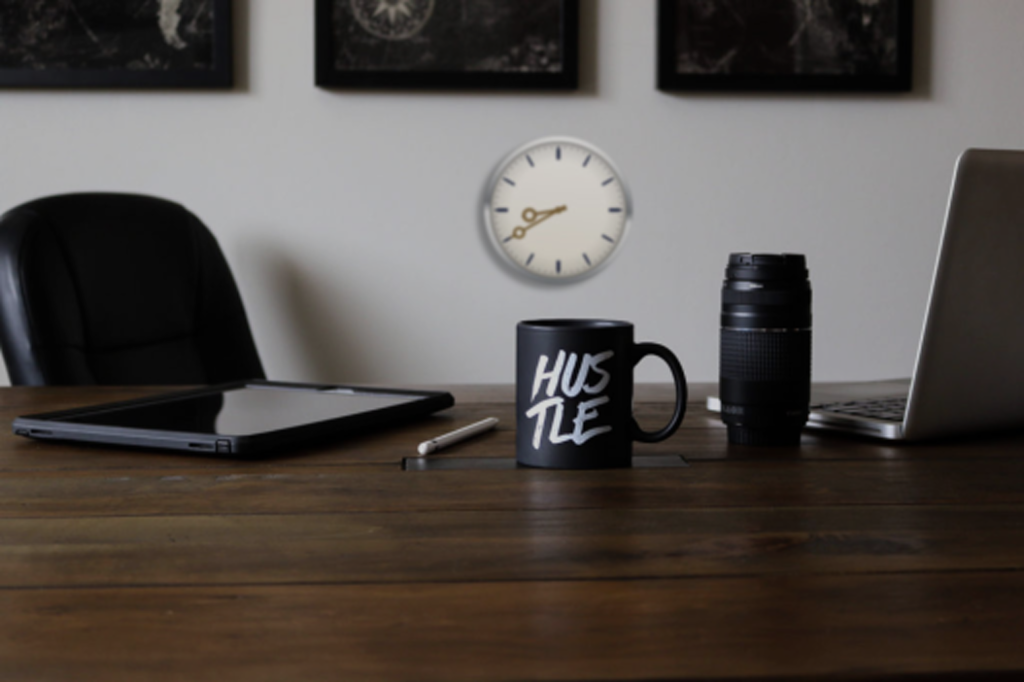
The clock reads 8,40
